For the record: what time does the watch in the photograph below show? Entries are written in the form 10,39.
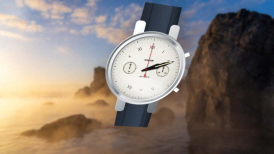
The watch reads 2,11
